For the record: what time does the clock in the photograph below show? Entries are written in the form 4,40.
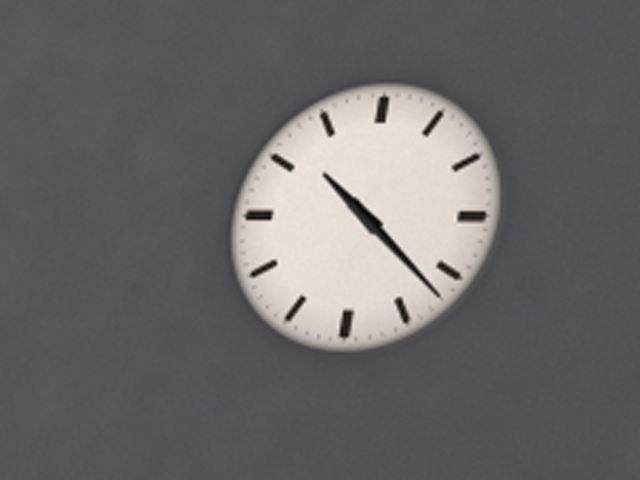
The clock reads 10,22
